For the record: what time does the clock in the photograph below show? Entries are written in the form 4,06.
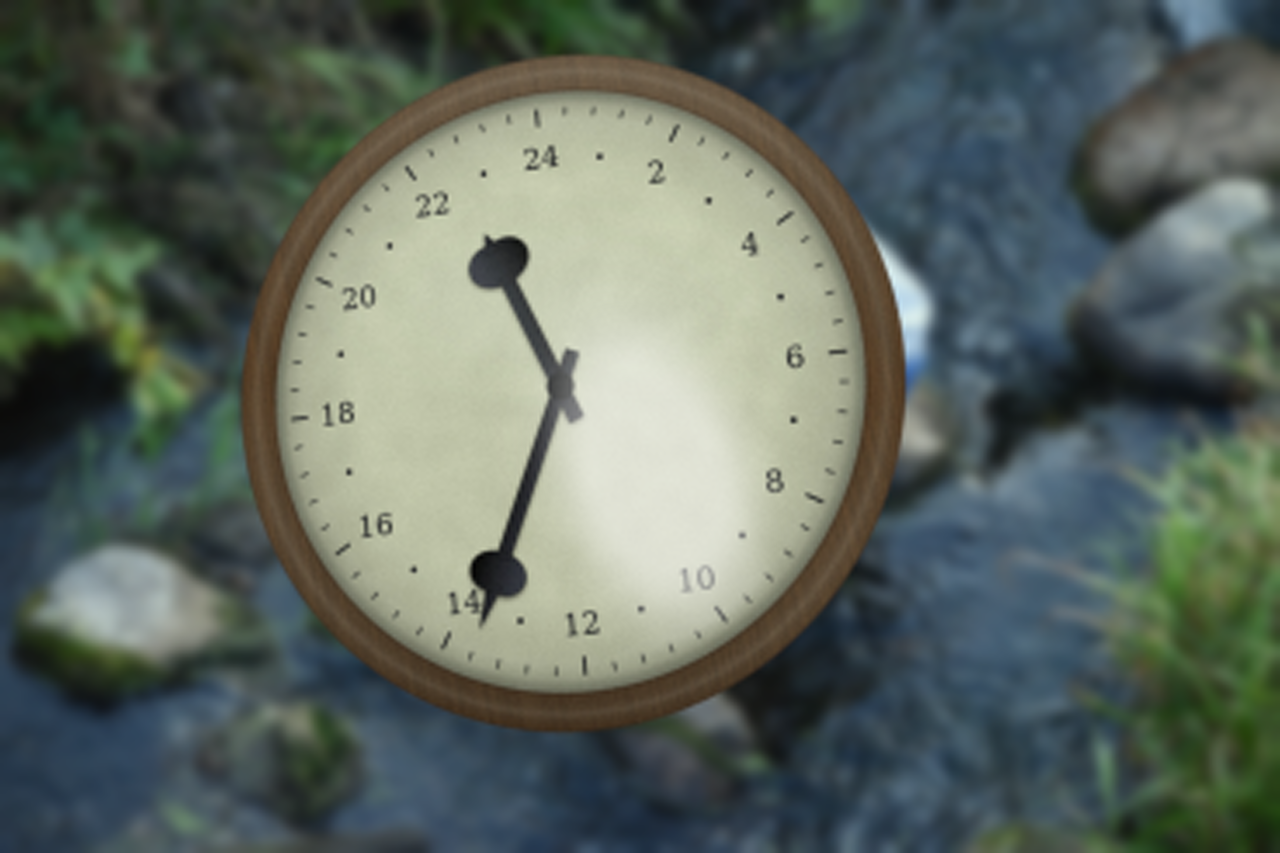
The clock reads 22,34
